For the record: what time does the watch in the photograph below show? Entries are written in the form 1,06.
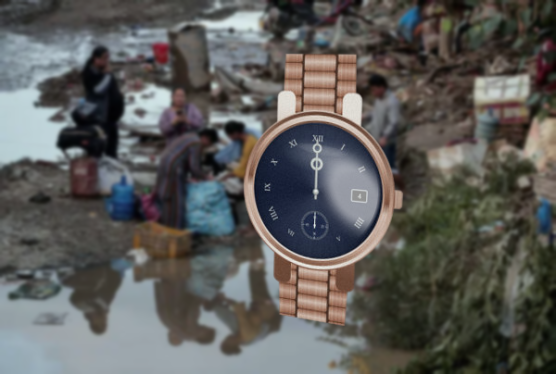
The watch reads 12,00
